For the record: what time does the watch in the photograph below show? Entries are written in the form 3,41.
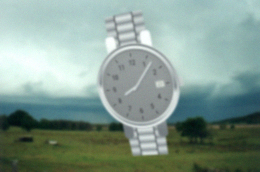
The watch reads 8,07
